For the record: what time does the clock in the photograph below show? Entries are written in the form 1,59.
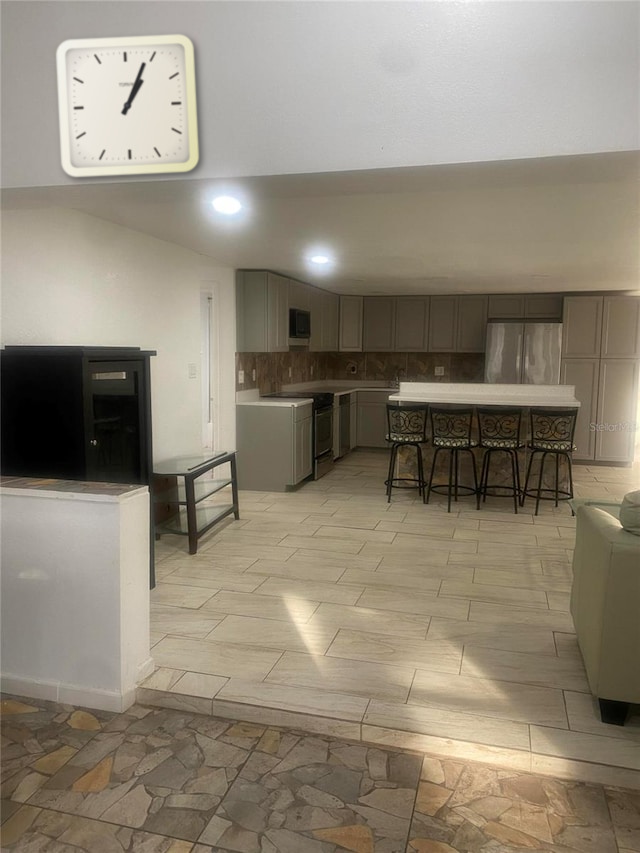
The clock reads 1,04
